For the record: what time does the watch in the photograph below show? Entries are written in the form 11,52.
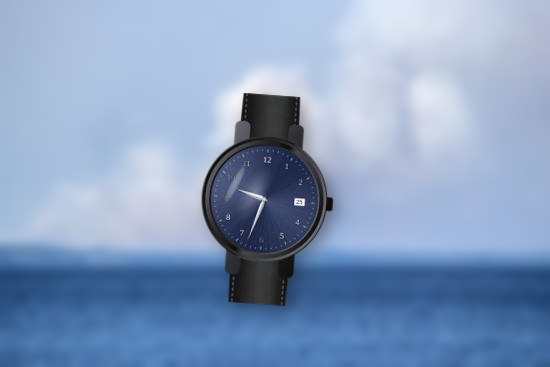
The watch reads 9,33
